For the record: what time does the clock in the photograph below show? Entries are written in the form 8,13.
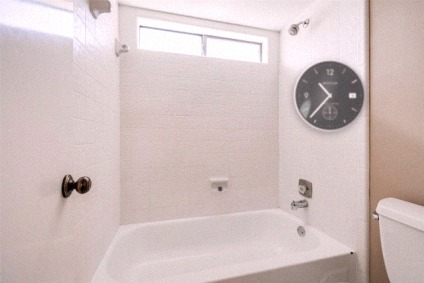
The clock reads 10,37
